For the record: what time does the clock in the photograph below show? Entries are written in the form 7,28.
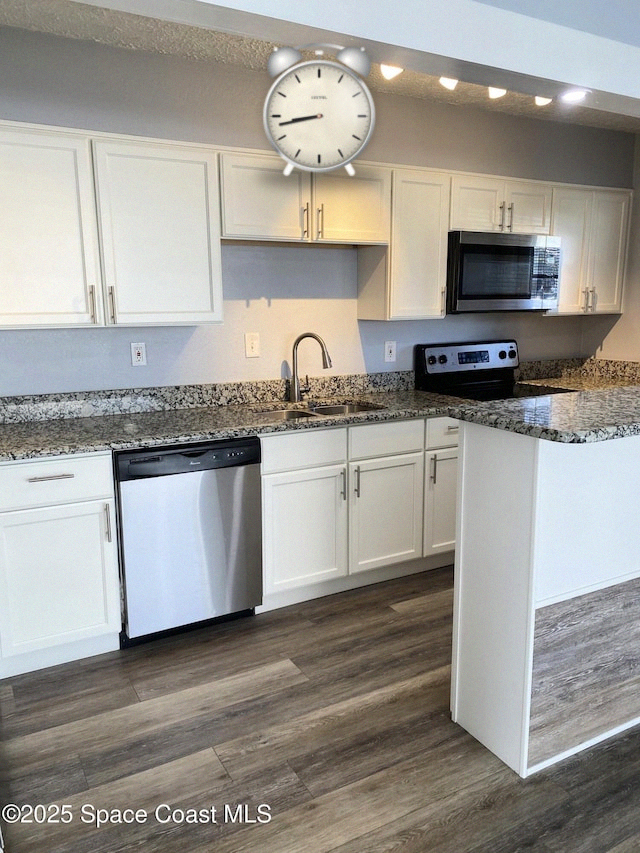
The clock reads 8,43
